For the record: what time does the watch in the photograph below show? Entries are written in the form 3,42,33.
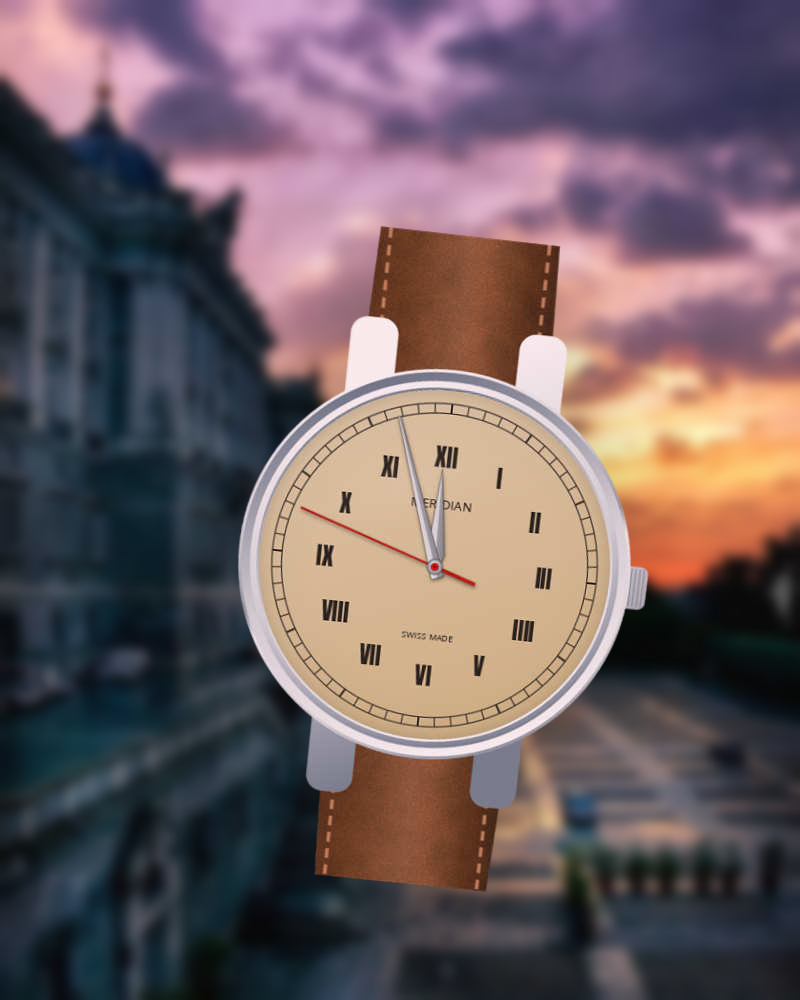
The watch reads 11,56,48
